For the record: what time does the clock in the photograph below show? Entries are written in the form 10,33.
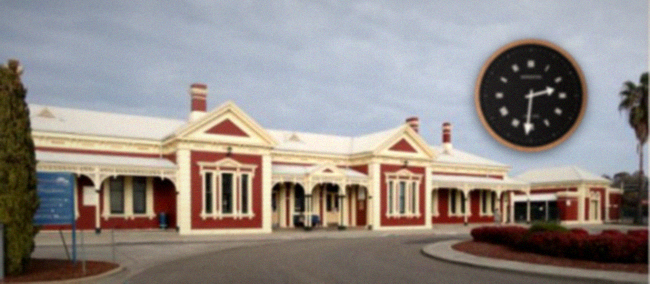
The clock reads 2,31
